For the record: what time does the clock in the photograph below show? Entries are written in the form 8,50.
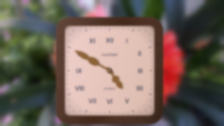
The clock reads 4,50
